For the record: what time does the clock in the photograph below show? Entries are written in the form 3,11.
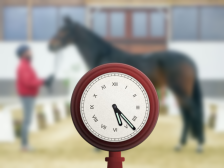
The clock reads 5,23
